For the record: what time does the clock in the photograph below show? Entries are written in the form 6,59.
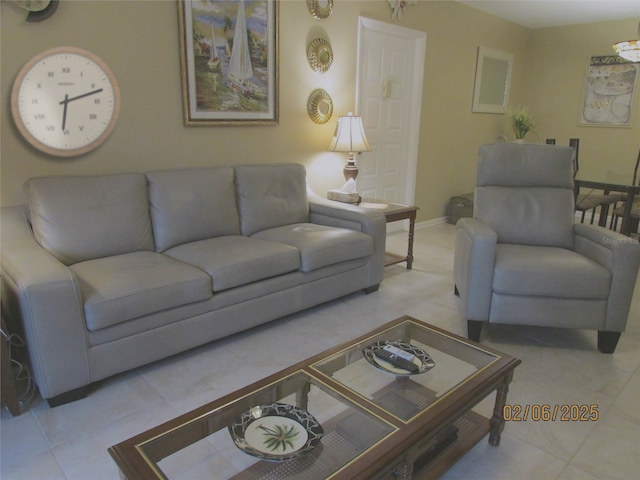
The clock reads 6,12
